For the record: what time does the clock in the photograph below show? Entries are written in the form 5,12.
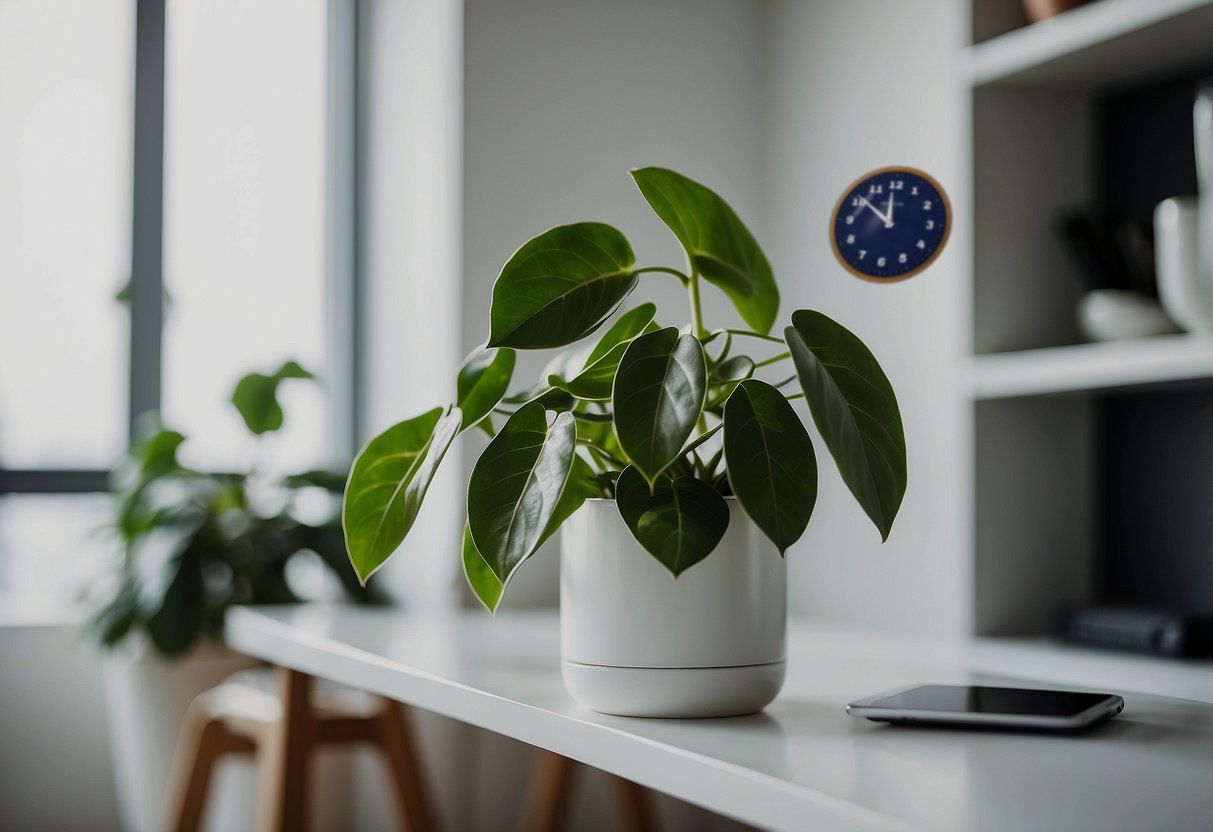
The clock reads 11,51
